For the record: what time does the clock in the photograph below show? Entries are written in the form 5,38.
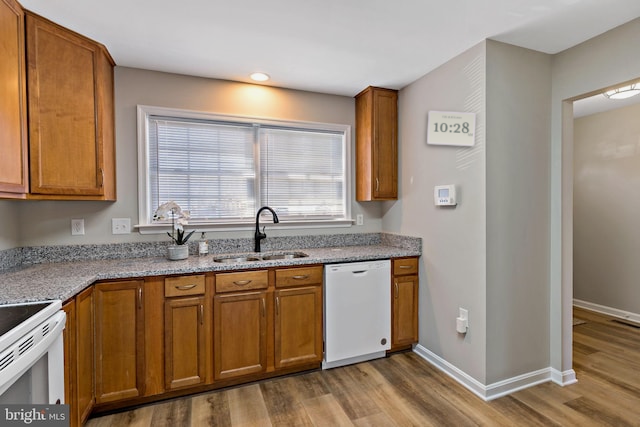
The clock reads 10,28
